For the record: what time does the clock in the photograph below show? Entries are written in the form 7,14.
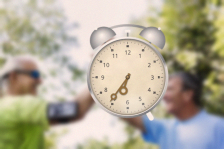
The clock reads 6,36
